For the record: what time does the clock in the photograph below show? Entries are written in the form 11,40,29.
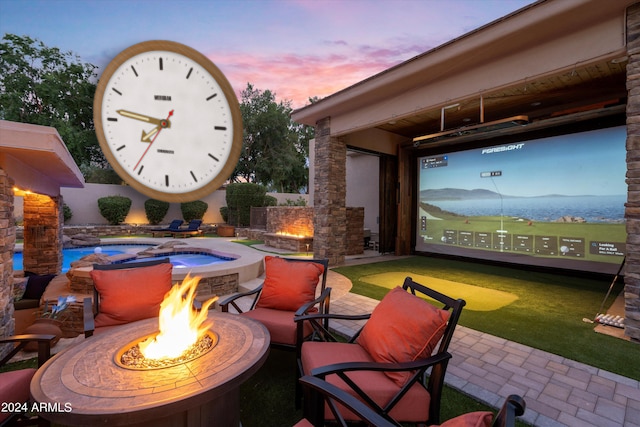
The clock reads 7,46,36
